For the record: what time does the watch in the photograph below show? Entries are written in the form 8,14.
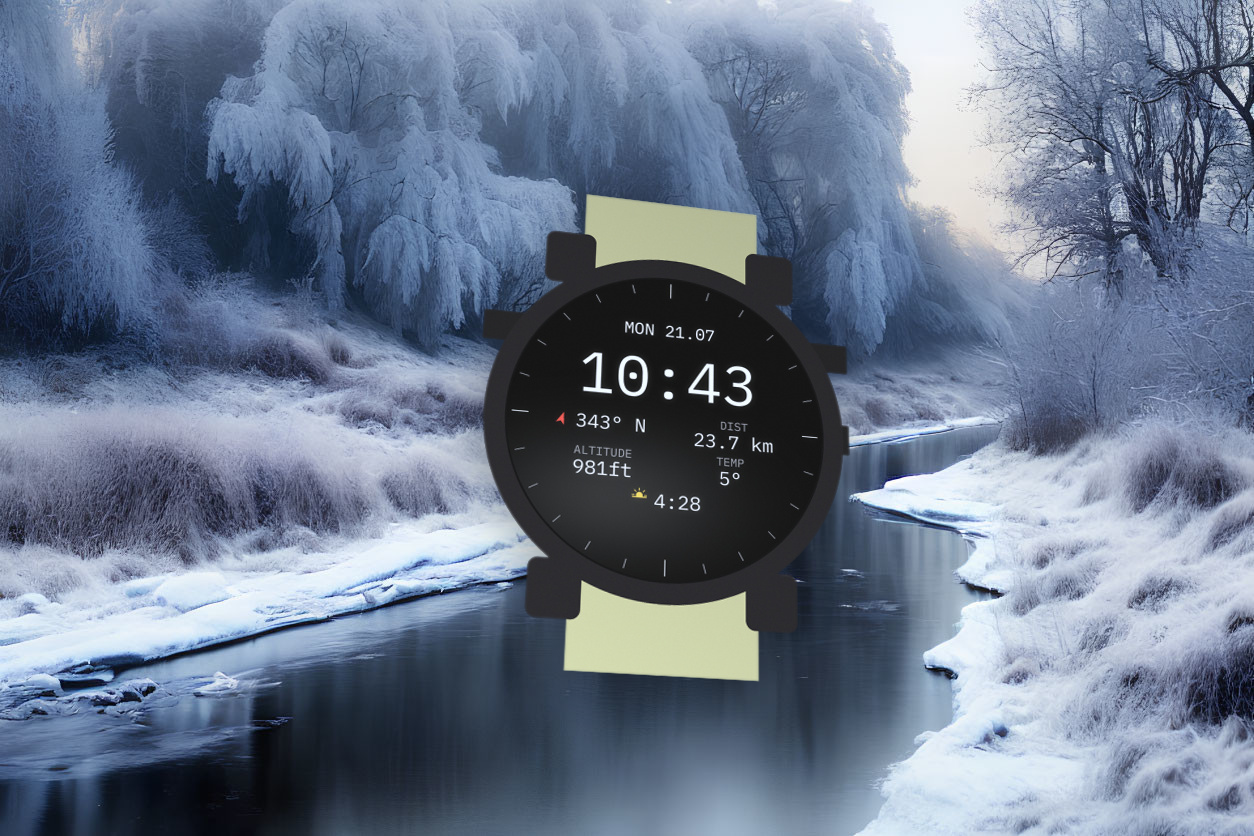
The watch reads 10,43
